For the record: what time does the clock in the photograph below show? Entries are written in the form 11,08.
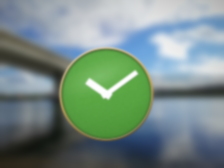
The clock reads 10,09
